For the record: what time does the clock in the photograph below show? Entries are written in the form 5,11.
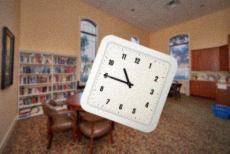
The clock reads 10,45
